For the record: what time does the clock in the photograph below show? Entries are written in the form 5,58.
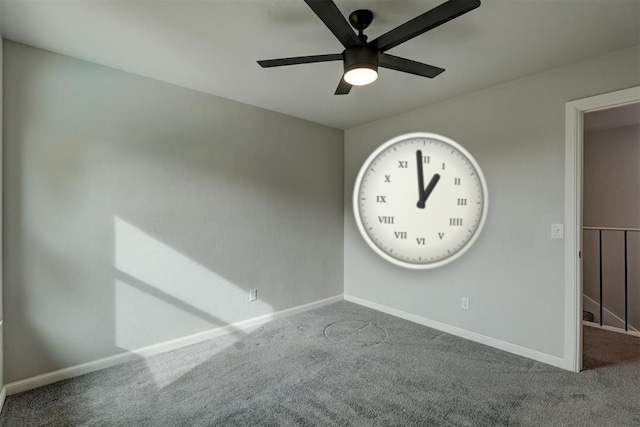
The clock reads 12,59
